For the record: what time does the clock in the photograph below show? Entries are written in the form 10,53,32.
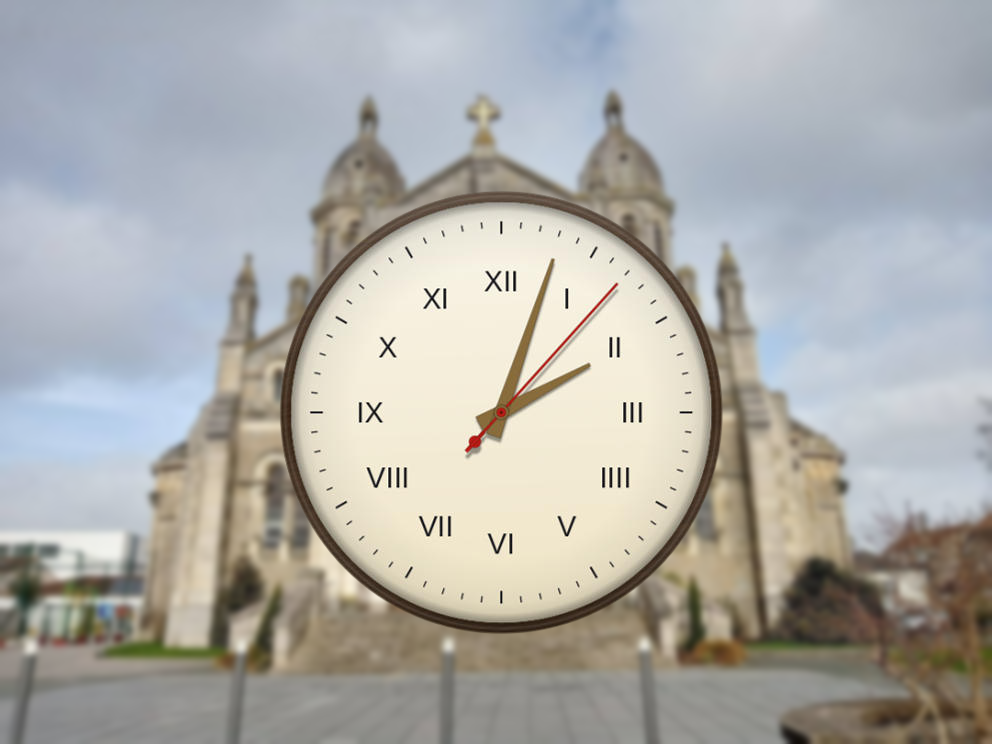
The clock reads 2,03,07
